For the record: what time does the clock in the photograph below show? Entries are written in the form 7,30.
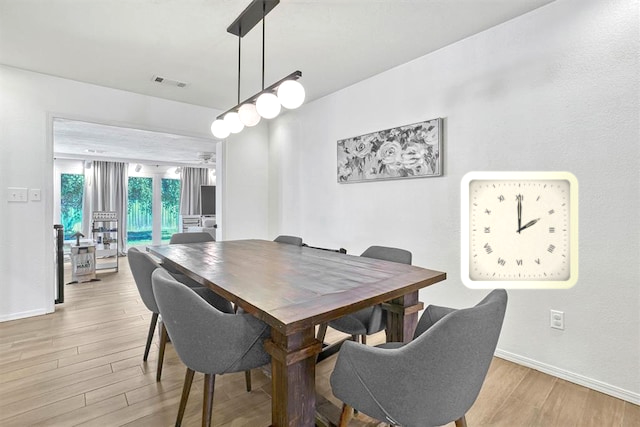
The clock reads 2,00
